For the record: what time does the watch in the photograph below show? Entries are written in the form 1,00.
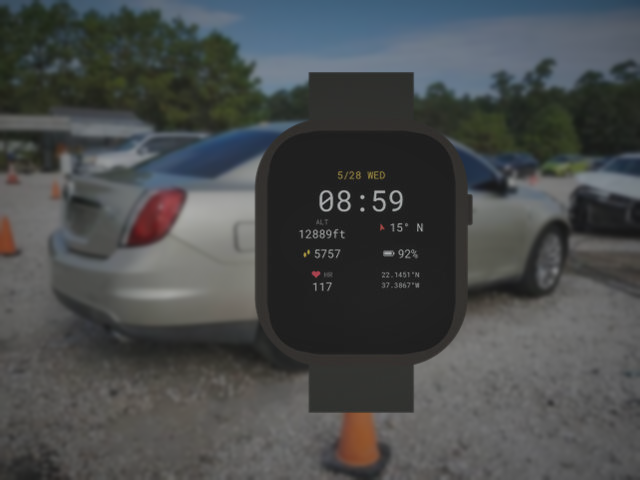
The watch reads 8,59
